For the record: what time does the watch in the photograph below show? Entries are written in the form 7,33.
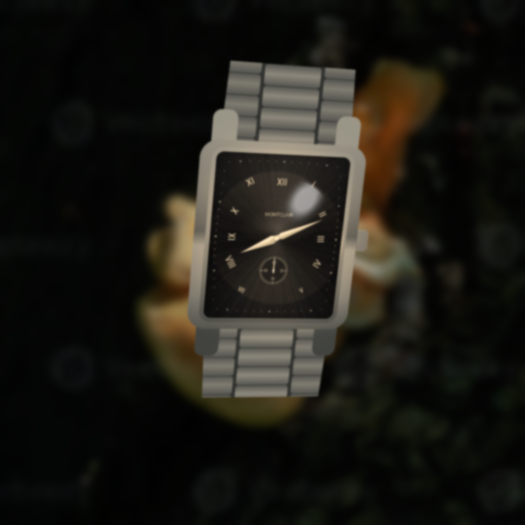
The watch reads 8,11
